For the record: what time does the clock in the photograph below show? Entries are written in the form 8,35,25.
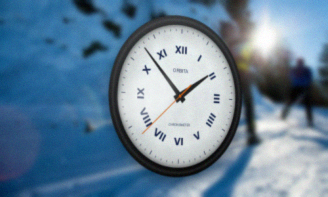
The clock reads 1,52,38
